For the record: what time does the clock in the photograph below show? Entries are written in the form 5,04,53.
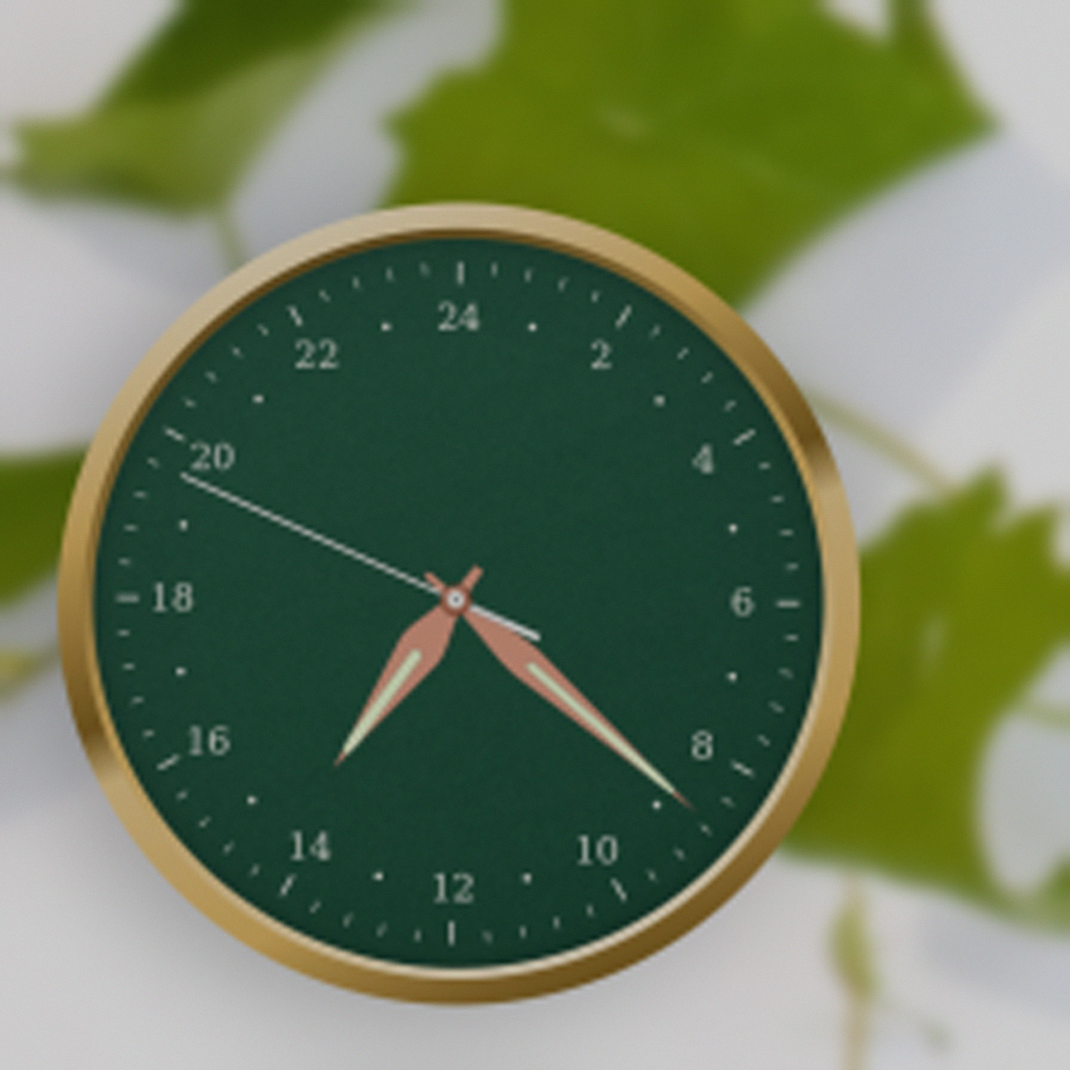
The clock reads 14,21,49
